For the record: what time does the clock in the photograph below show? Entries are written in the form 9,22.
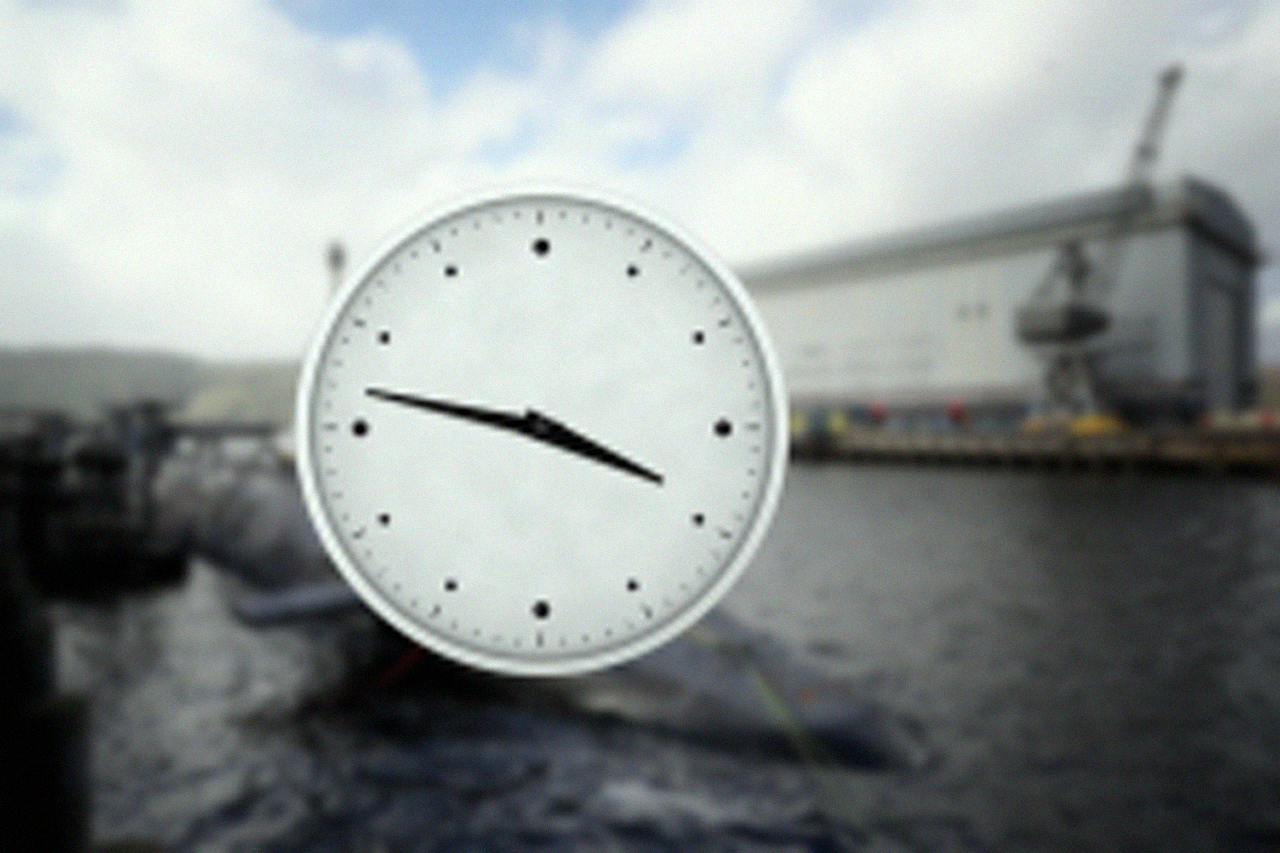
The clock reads 3,47
